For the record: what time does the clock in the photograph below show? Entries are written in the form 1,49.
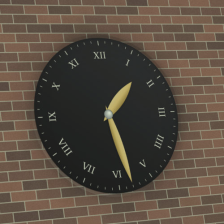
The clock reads 1,28
